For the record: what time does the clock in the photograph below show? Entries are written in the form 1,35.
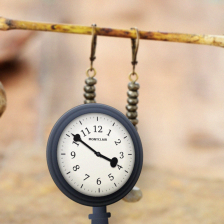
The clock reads 3,51
